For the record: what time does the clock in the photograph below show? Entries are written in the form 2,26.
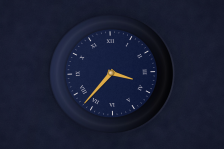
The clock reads 3,37
